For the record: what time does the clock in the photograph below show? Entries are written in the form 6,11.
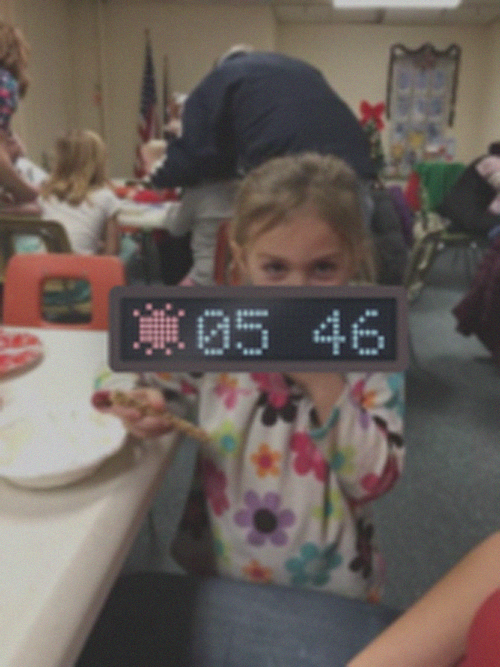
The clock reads 5,46
